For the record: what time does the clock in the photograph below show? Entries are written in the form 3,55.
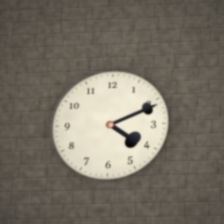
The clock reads 4,11
